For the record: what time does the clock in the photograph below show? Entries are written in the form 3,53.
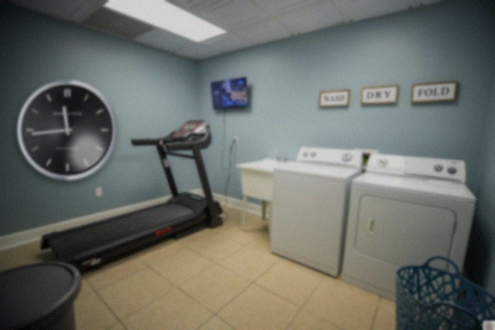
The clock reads 11,44
